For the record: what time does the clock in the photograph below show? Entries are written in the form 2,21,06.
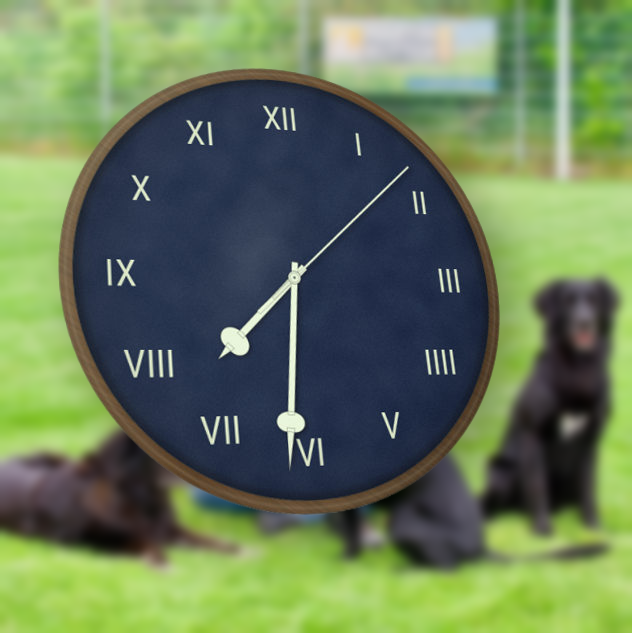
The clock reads 7,31,08
